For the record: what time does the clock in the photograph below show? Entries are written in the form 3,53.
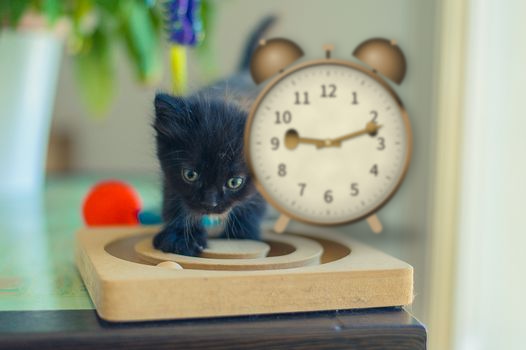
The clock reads 9,12
